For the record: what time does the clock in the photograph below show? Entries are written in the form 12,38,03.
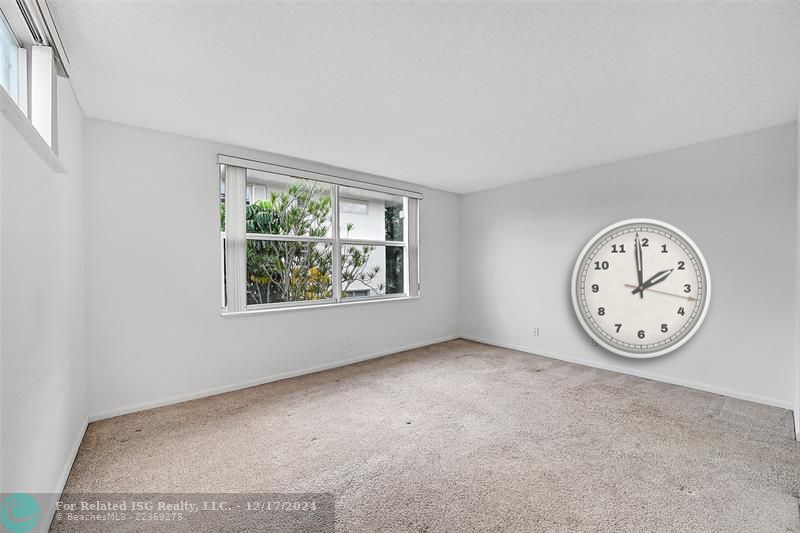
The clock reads 1,59,17
